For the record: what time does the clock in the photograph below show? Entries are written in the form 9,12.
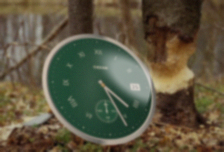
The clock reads 4,26
